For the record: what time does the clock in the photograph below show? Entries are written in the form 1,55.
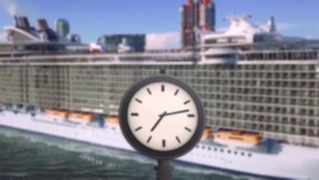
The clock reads 7,13
